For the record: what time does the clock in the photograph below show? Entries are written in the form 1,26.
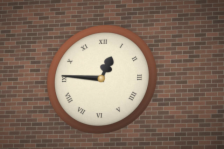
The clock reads 12,46
